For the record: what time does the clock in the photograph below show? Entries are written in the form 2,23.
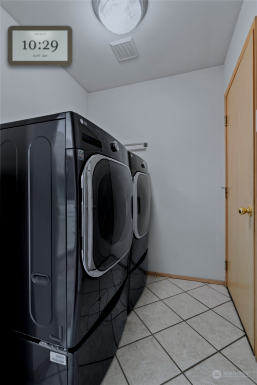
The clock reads 10,29
